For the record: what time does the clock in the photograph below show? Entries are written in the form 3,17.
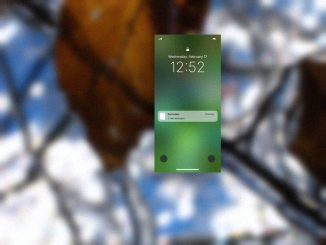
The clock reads 12,52
